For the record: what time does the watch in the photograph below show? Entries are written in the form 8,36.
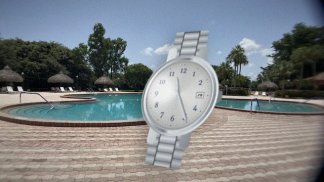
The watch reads 11,25
